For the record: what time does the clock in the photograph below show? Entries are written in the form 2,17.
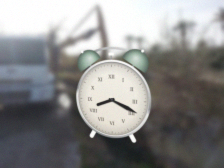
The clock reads 8,19
